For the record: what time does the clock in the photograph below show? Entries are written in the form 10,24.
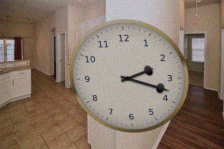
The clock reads 2,18
